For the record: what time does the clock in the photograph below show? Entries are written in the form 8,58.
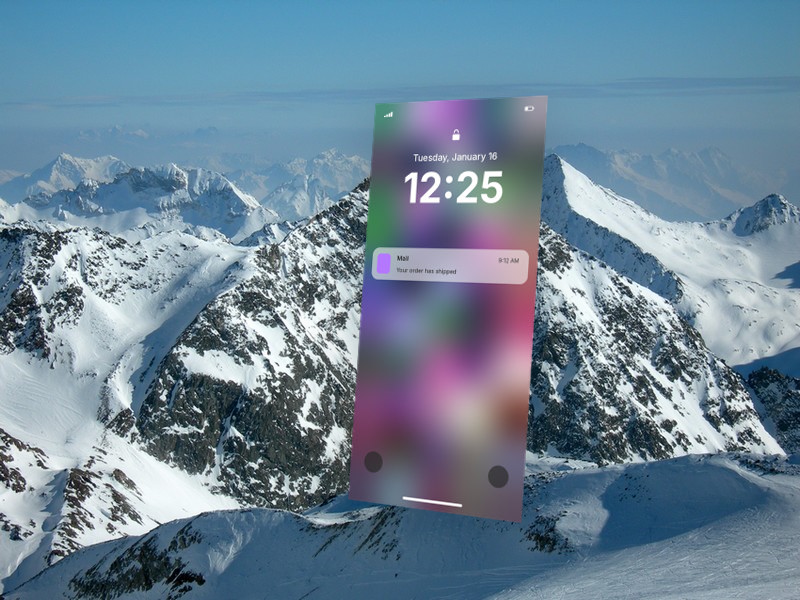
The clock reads 12,25
